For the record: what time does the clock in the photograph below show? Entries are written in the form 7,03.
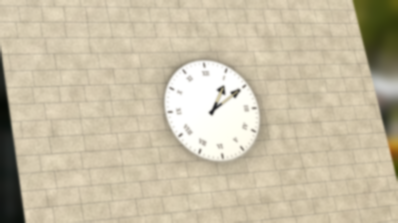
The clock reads 1,10
